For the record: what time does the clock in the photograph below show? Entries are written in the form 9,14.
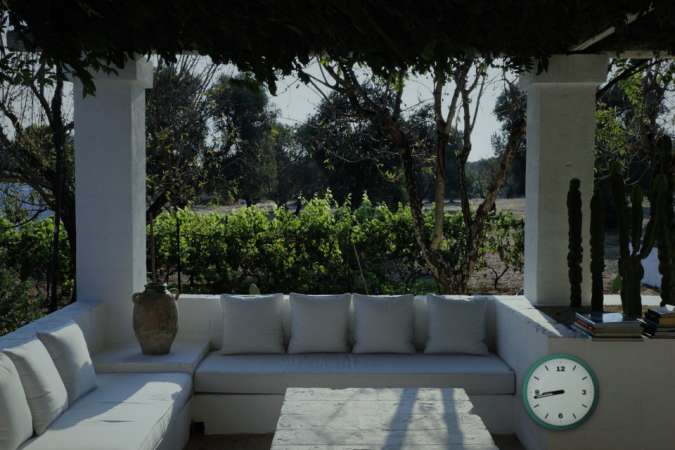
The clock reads 8,43
